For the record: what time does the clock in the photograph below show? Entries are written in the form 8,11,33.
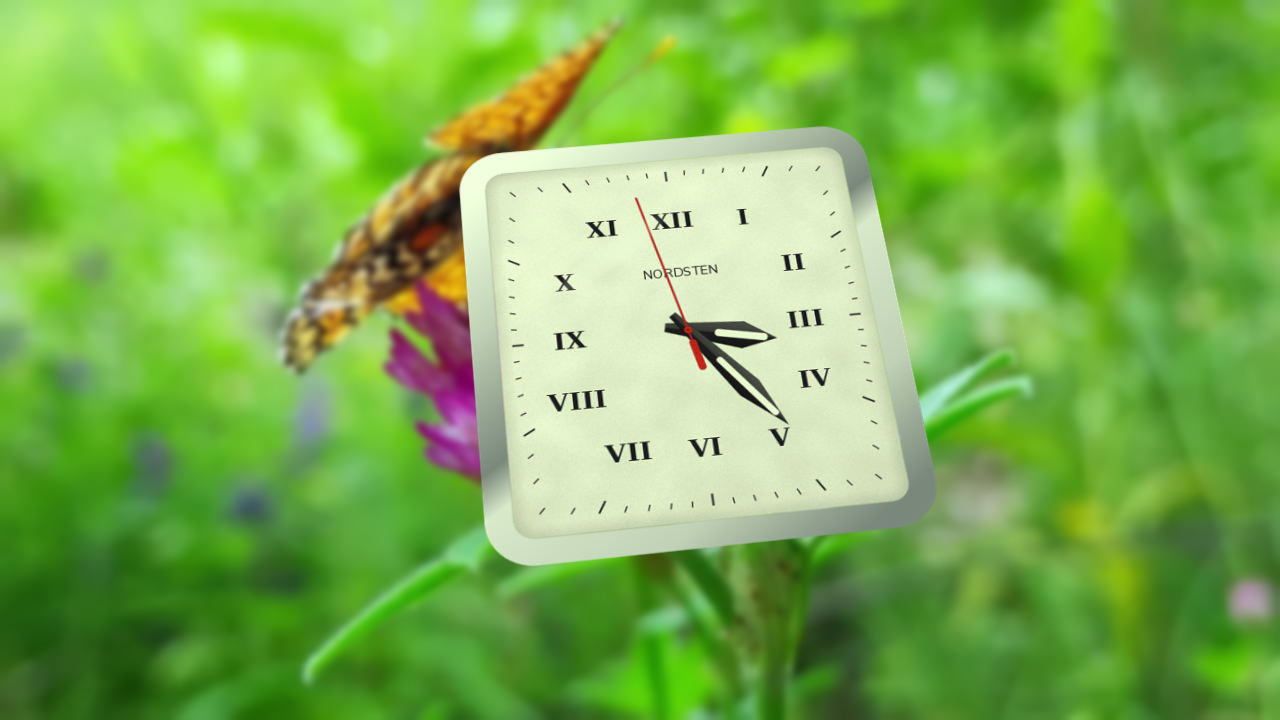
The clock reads 3,23,58
